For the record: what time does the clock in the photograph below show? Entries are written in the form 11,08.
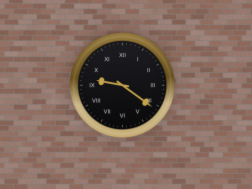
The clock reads 9,21
